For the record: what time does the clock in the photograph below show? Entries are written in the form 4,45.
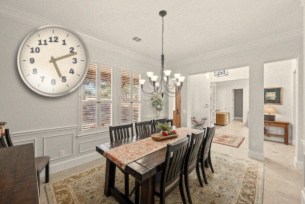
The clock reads 5,12
